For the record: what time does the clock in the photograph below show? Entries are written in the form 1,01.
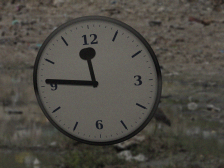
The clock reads 11,46
